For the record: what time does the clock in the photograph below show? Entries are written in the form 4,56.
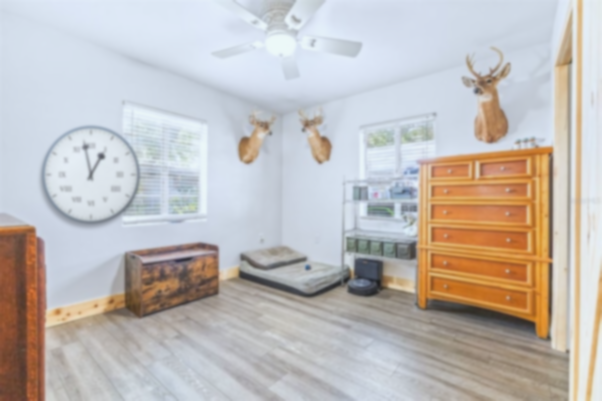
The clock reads 12,58
